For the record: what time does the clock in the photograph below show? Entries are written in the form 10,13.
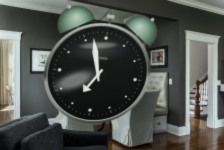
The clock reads 6,57
